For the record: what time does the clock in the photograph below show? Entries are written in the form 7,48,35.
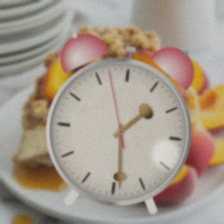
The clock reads 1,28,57
